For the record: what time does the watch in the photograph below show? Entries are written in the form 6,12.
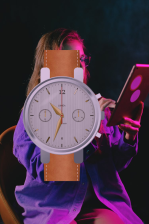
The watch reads 10,33
